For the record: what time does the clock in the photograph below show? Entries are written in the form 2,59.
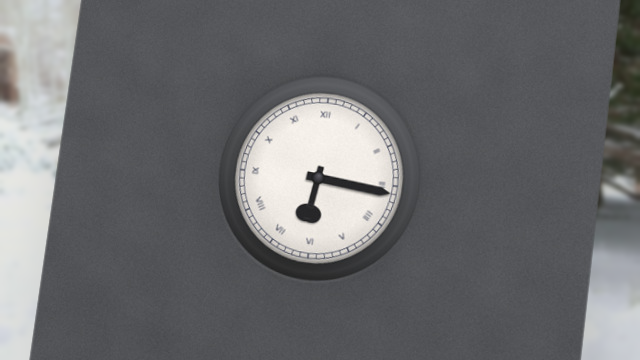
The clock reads 6,16
